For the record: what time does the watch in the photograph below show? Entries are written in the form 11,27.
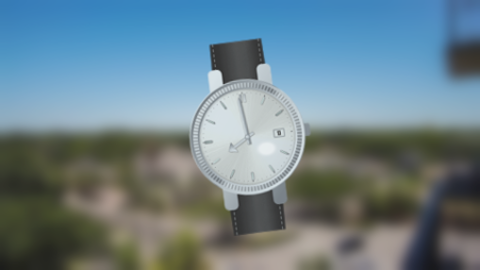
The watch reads 7,59
